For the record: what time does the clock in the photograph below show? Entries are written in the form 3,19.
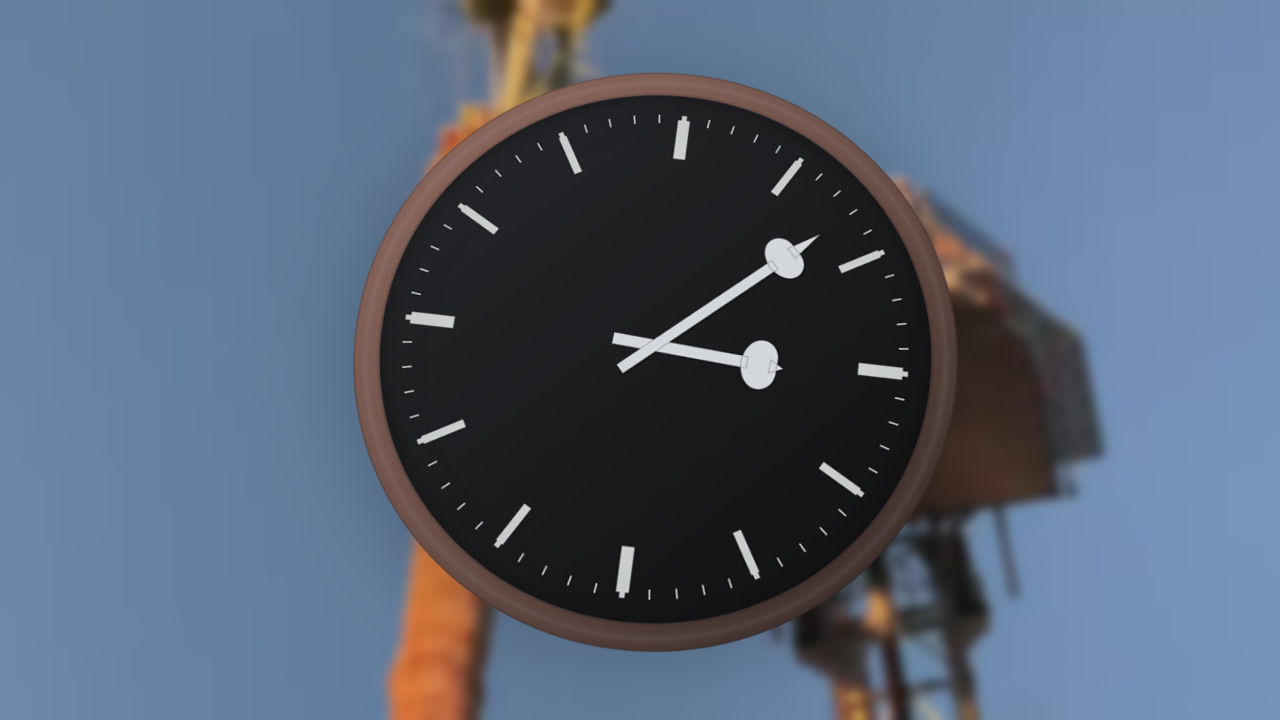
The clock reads 3,08
